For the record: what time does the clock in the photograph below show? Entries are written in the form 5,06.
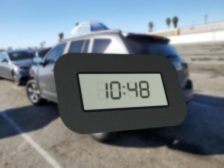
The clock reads 10,48
